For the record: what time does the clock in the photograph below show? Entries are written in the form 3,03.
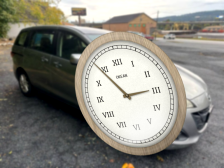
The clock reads 2,54
